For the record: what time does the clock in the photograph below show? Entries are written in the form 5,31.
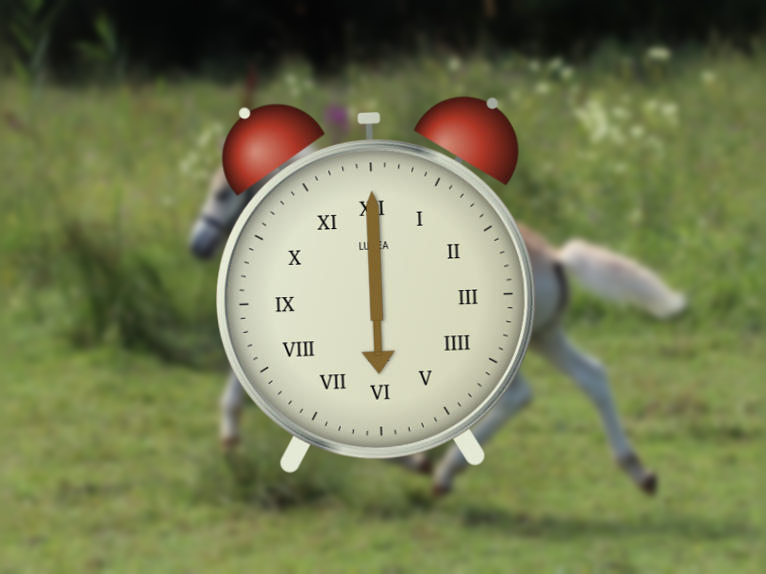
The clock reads 6,00
